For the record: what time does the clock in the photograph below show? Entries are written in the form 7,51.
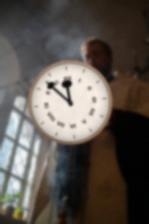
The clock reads 11,53
